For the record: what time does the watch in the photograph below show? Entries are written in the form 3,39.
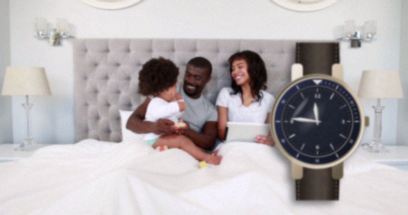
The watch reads 11,46
